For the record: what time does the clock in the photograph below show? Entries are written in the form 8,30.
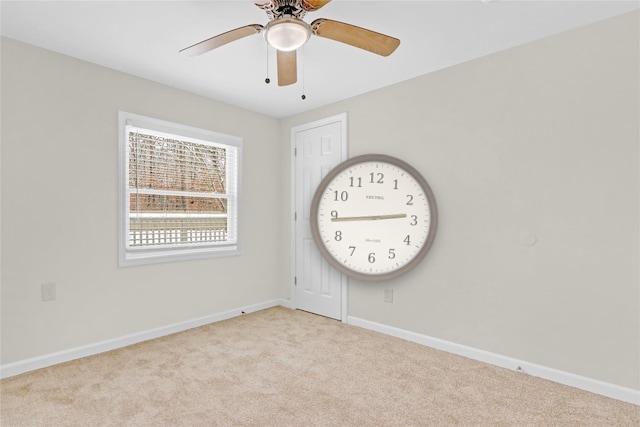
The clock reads 2,44
